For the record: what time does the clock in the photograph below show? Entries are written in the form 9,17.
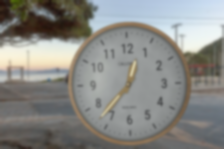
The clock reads 12,37
